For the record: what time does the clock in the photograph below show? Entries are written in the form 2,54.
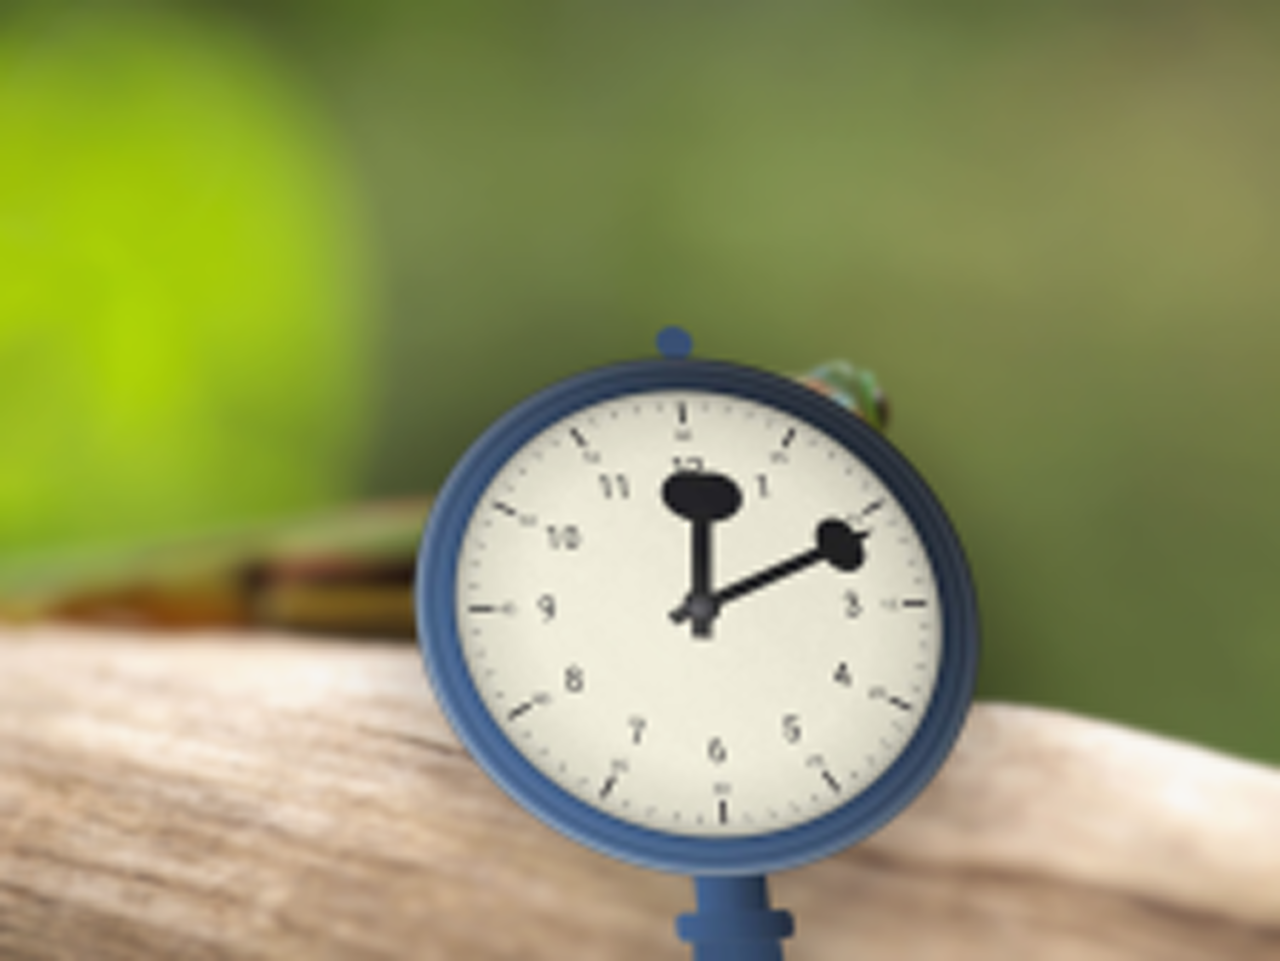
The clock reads 12,11
